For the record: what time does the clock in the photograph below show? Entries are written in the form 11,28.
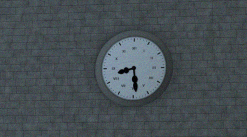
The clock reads 8,29
